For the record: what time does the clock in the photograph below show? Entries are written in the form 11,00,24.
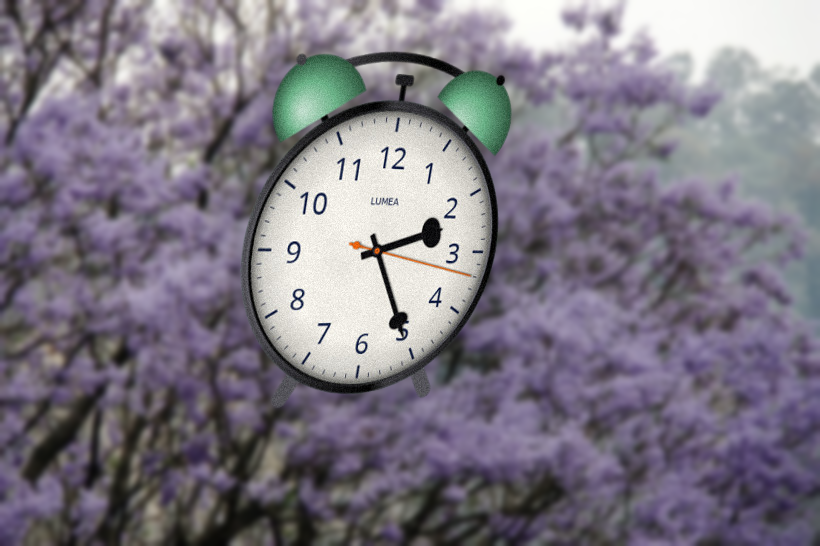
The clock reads 2,25,17
